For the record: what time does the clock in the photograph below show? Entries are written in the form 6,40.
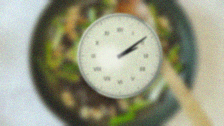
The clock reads 2,09
